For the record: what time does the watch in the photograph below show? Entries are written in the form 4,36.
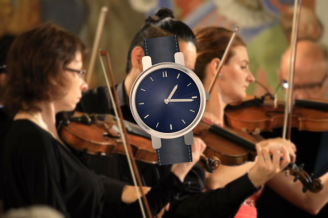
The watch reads 1,16
